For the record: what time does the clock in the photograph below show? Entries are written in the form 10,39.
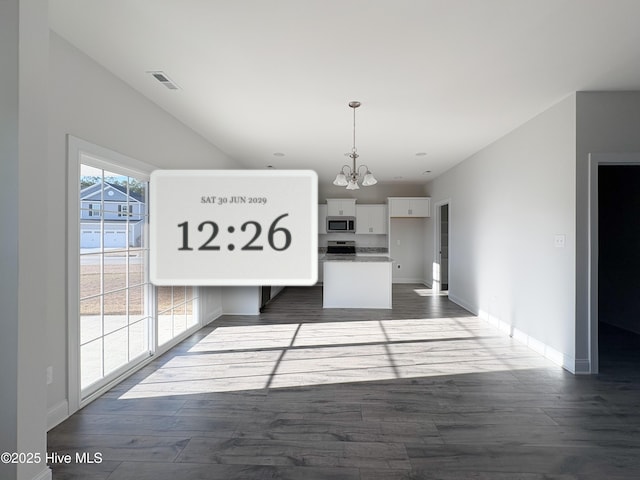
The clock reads 12,26
